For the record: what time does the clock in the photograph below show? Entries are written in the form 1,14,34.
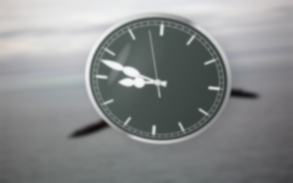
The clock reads 8,47,58
